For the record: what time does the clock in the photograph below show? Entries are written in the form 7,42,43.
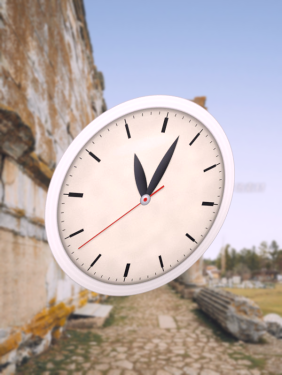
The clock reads 11,02,38
